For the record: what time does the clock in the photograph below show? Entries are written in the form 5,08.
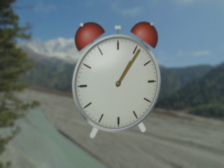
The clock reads 1,06
